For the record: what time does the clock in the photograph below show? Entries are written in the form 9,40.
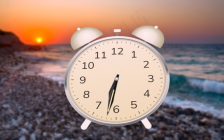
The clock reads 6,32
